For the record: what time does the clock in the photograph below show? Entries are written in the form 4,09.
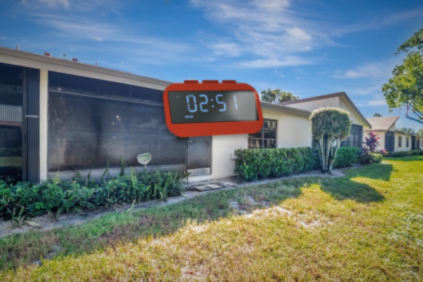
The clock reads 2,51
